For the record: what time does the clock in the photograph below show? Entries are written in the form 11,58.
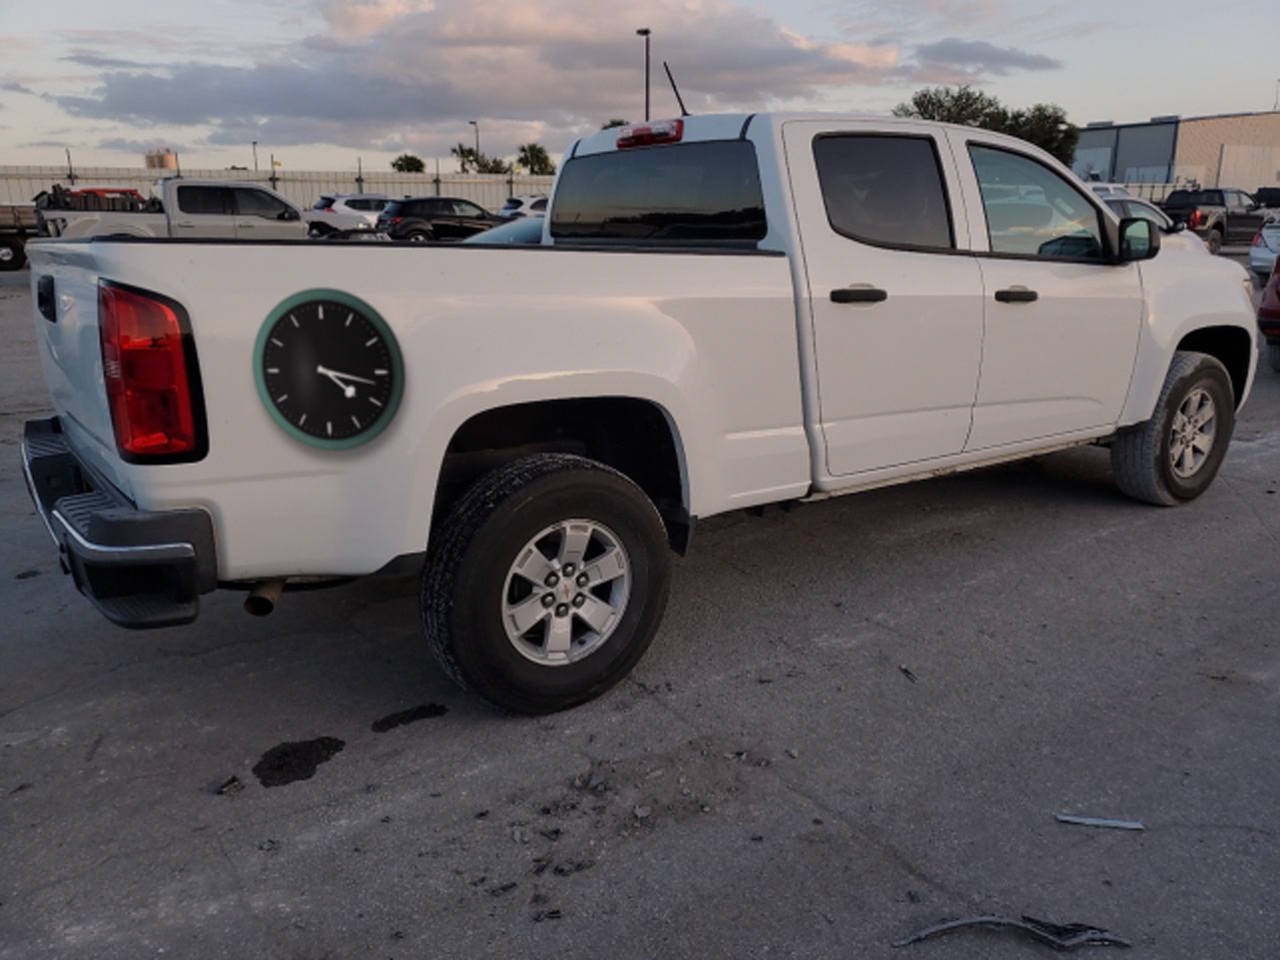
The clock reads 4,17
